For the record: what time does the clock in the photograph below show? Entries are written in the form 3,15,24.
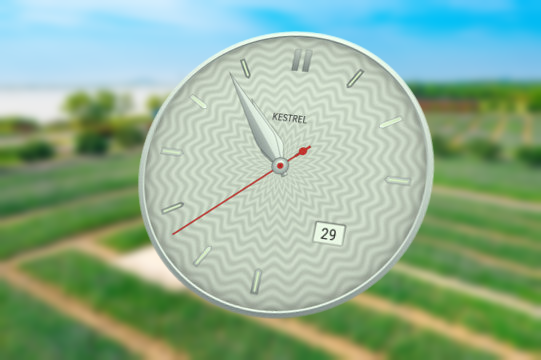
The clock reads 10,53,38
